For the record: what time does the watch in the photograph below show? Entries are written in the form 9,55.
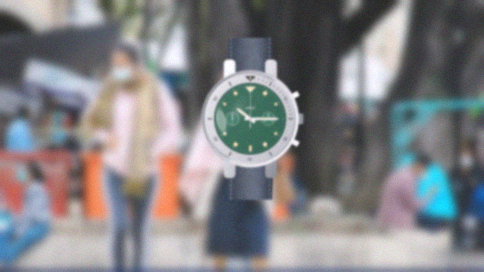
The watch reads 10,15
